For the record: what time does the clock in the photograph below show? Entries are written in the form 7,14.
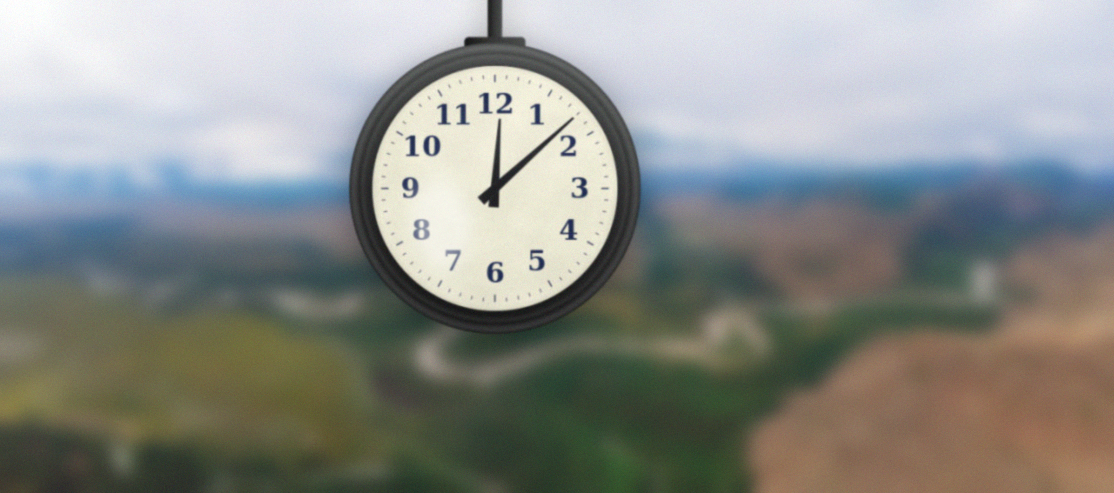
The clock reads 12,08
